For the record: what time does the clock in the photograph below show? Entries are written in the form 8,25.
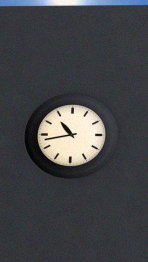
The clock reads 10,43
